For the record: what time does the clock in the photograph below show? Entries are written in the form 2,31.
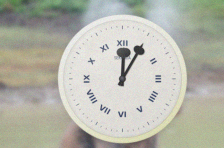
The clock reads 12,05
